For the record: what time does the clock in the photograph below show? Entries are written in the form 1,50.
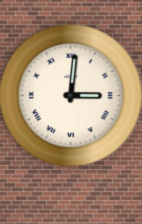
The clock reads 3,01
